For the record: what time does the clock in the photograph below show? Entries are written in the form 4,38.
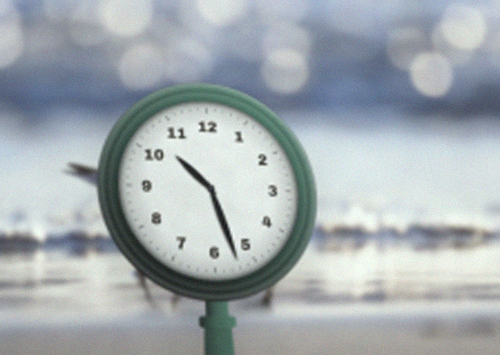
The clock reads 10,27
